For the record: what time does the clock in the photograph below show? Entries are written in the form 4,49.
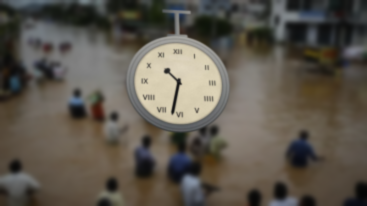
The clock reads 10,32
